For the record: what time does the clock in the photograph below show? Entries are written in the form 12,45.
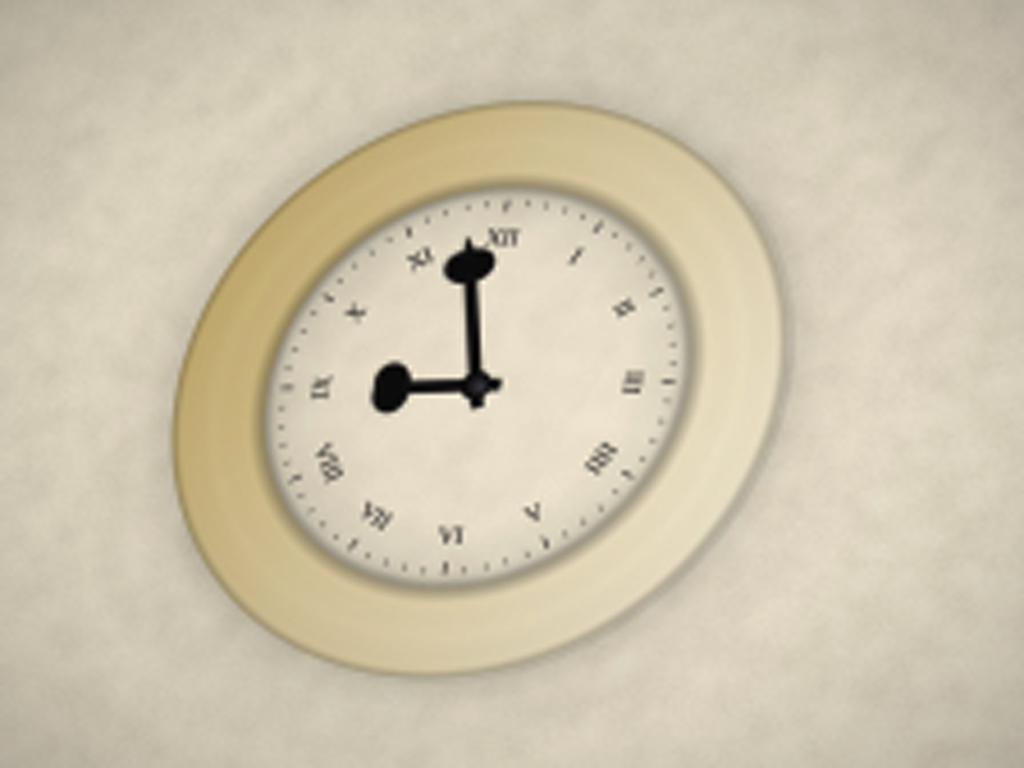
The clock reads 8,58
